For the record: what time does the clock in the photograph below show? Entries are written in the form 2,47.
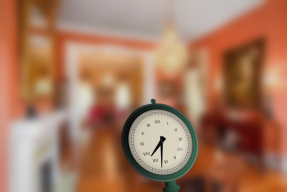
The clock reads 7,32
